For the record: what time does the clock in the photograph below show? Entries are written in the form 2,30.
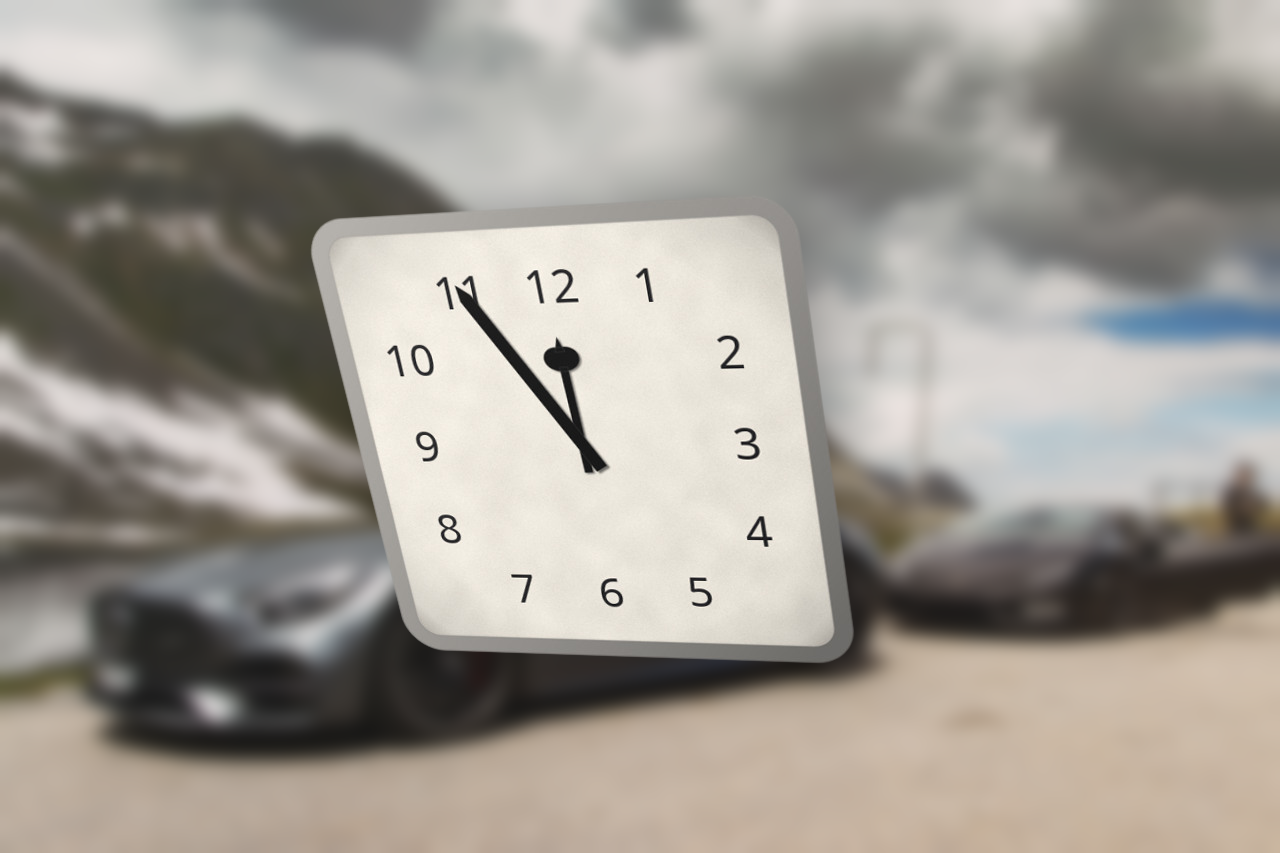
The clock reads 11,55
